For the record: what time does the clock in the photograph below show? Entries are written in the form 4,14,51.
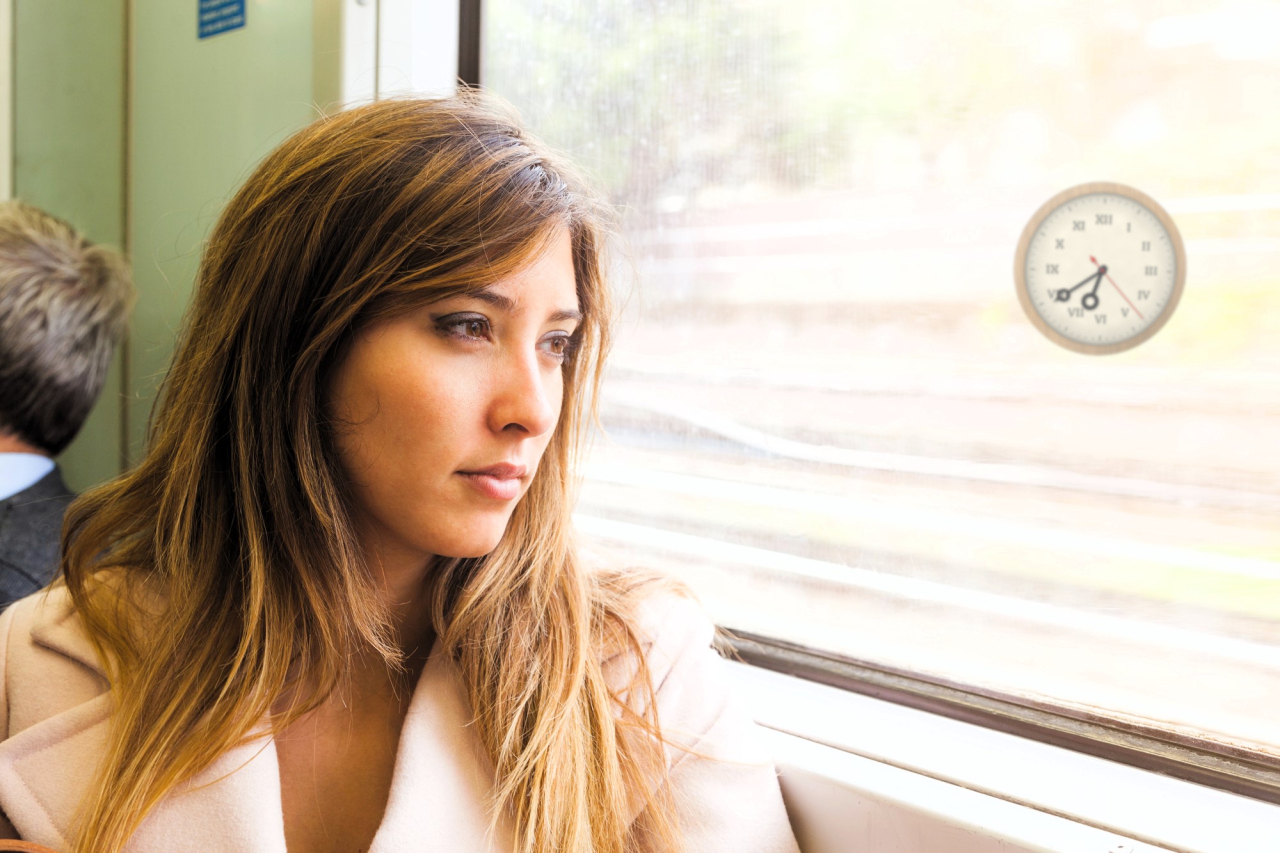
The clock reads 6,39,23
